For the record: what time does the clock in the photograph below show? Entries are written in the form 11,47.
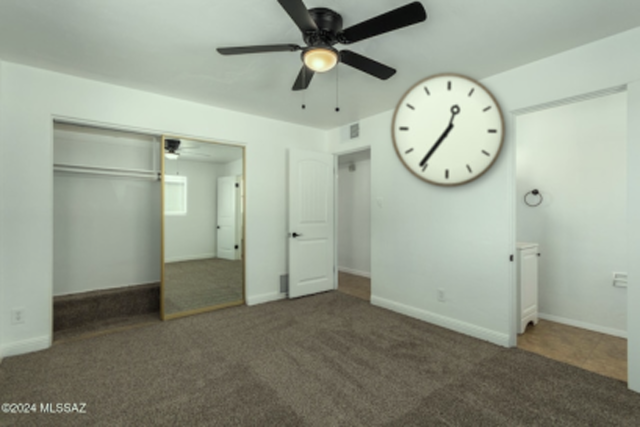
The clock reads 12,36
